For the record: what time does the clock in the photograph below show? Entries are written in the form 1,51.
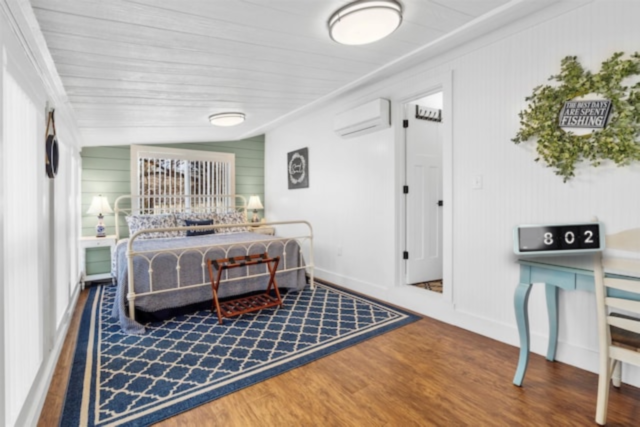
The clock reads 8,02
